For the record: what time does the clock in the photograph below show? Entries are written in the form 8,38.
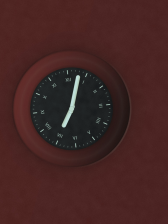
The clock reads 7,03
